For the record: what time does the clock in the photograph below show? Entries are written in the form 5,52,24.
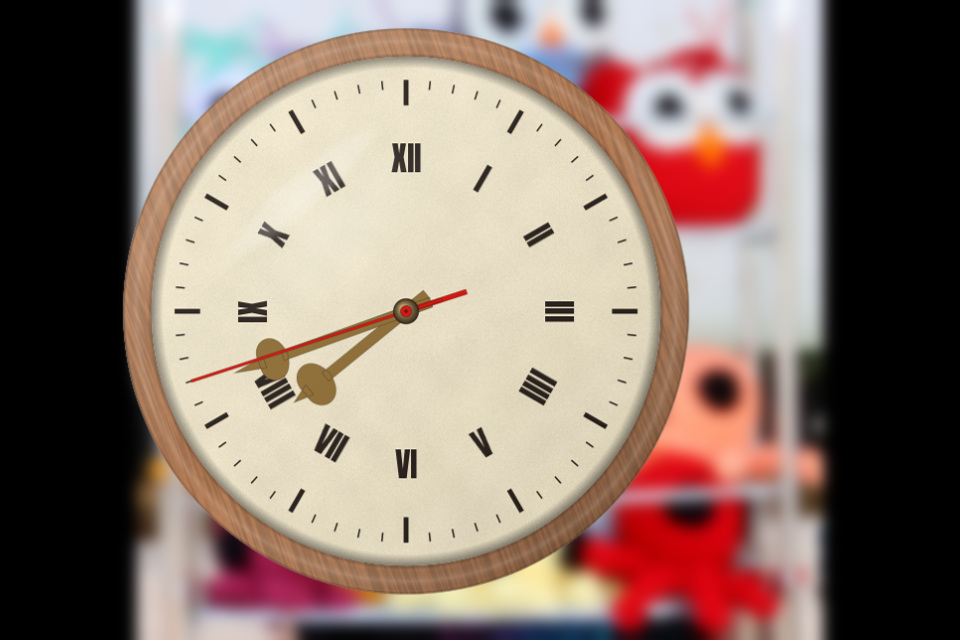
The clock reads 7,41,42
